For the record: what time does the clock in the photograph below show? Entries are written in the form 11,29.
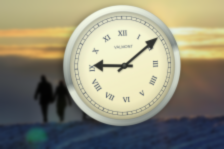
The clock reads 9,09
